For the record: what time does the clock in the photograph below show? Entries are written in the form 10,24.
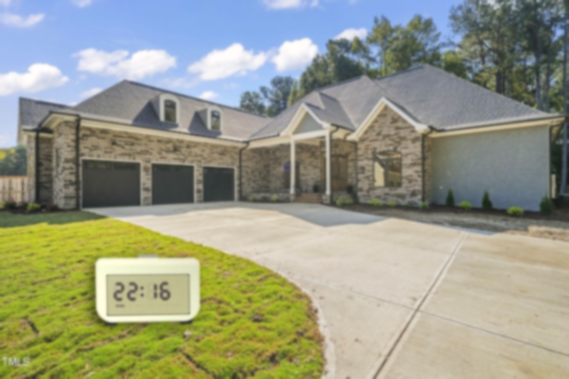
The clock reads 22,16
